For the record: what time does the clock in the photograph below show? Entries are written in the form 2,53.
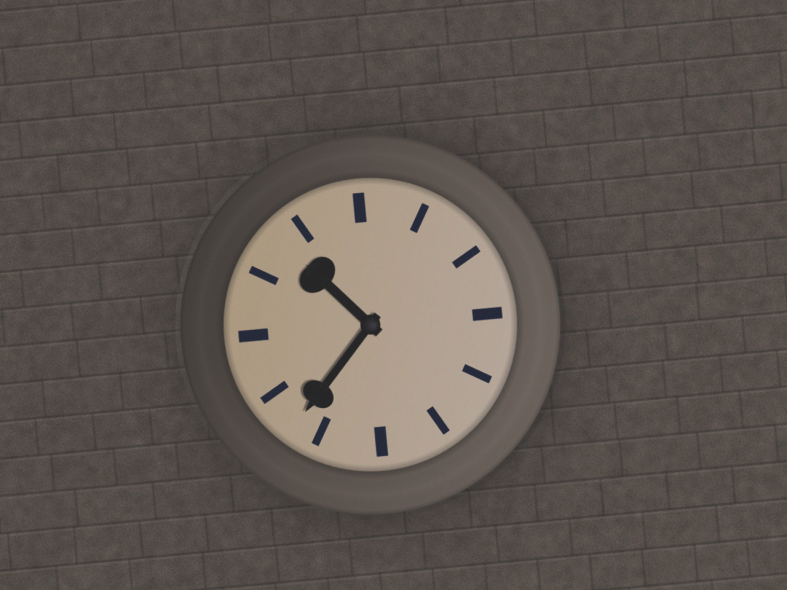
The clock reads 10,37
